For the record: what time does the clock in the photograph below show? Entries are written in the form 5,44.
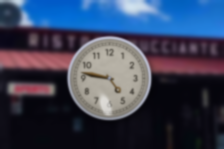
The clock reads 4,47
